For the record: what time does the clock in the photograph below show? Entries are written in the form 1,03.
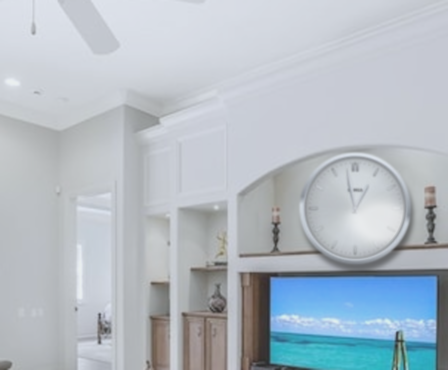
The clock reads 12,58
